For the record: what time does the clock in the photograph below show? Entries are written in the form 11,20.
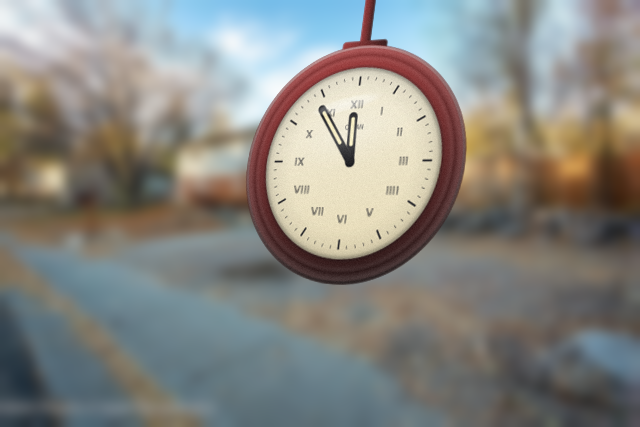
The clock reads 11,54
